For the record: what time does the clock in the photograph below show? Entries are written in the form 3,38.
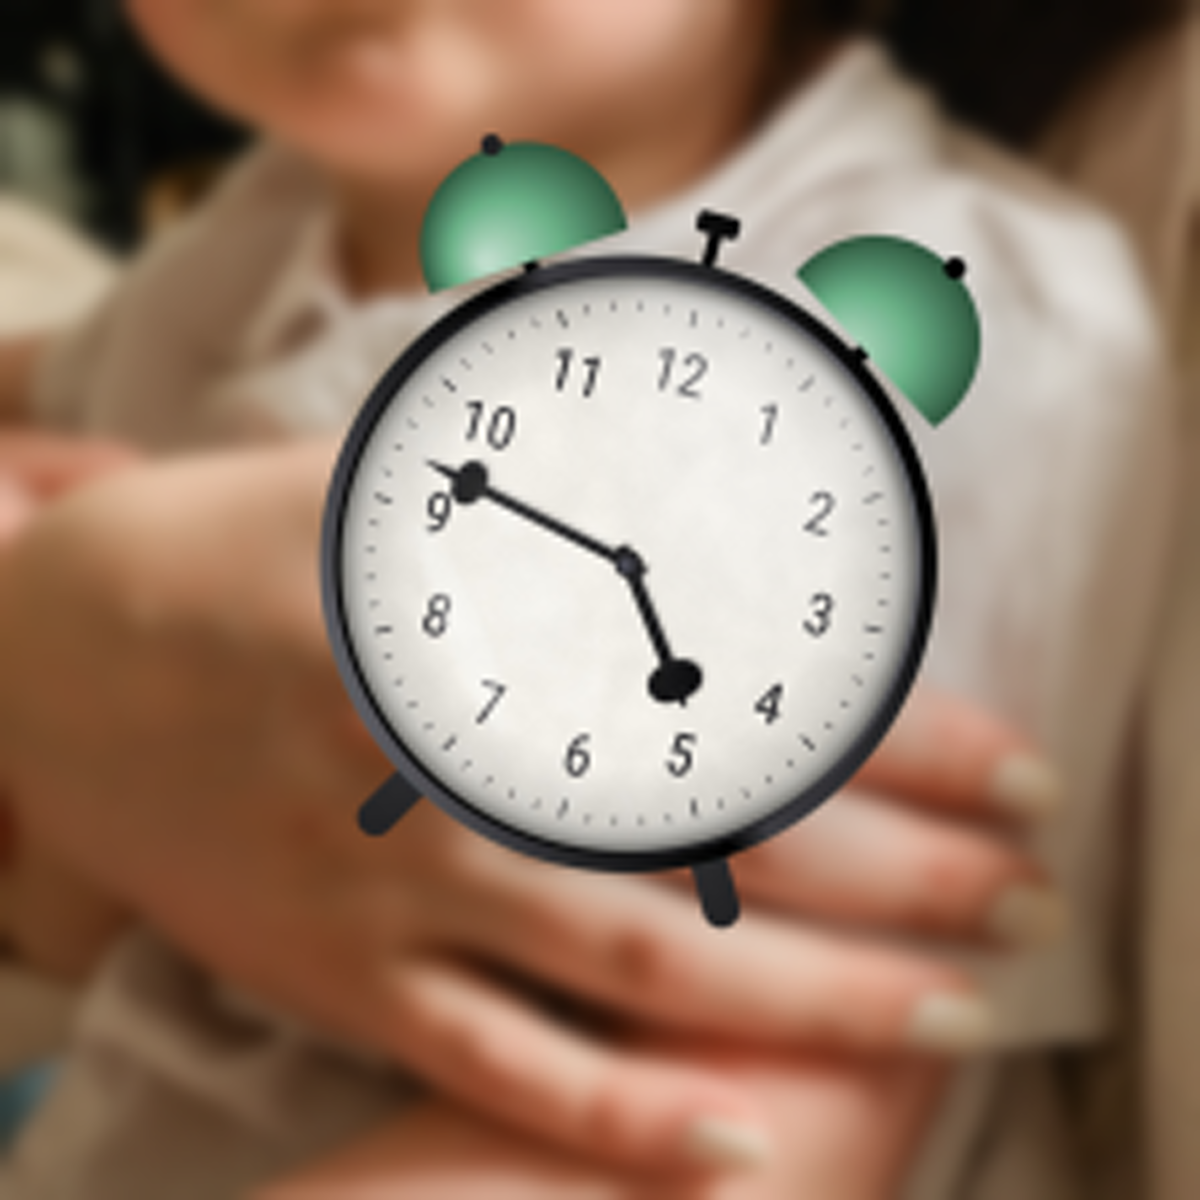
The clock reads 4,47
